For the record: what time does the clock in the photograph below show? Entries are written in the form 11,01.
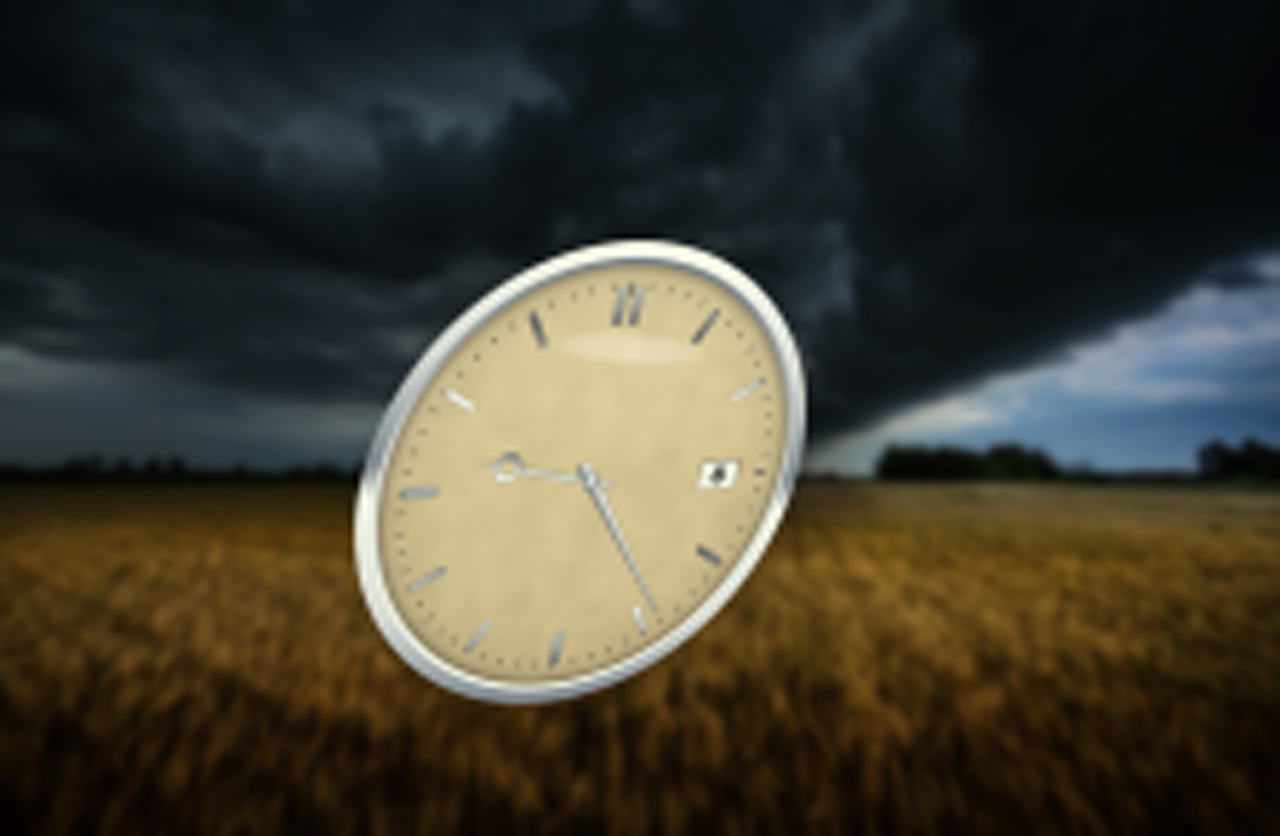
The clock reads 9,24
